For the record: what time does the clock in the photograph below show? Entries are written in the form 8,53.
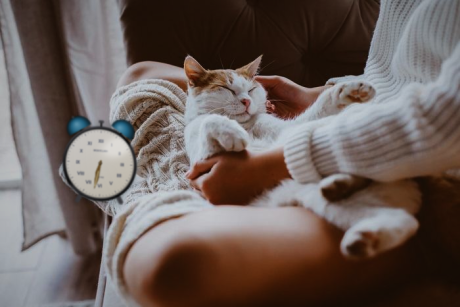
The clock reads 6,32
